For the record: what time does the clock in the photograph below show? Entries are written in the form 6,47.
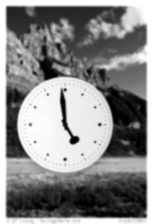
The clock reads 4,59
